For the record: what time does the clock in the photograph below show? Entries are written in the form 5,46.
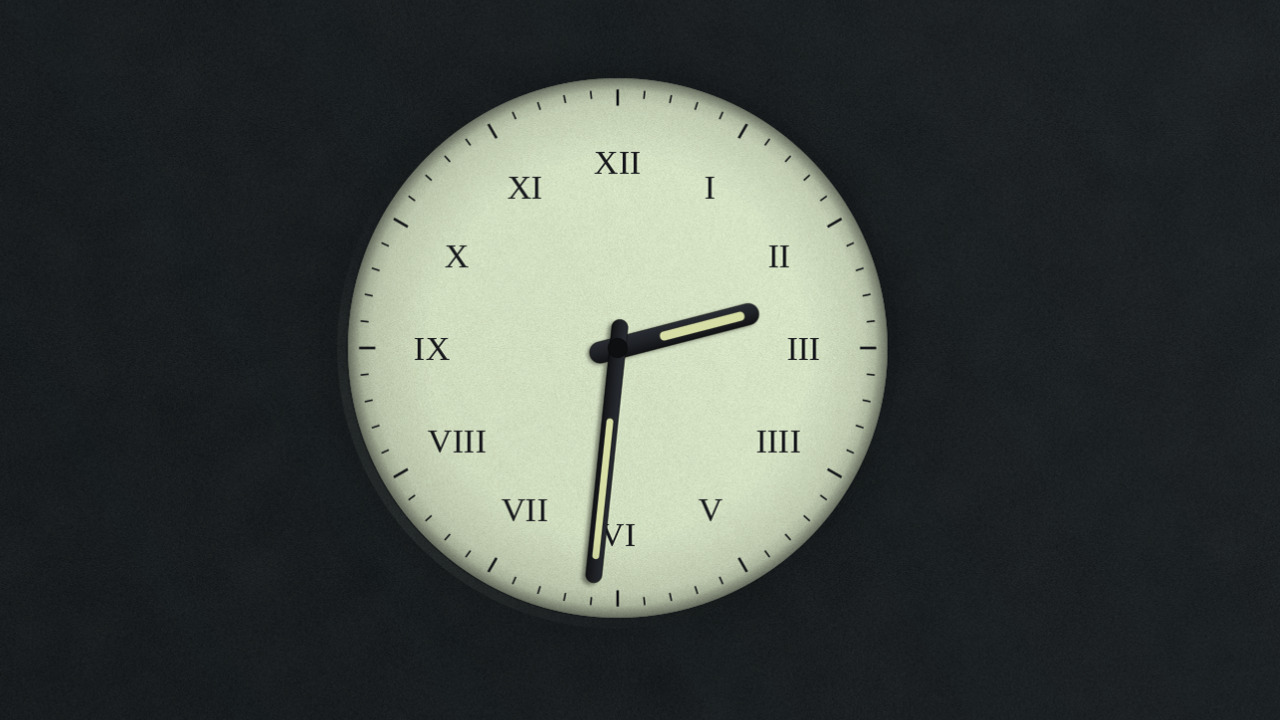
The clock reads 2,31
